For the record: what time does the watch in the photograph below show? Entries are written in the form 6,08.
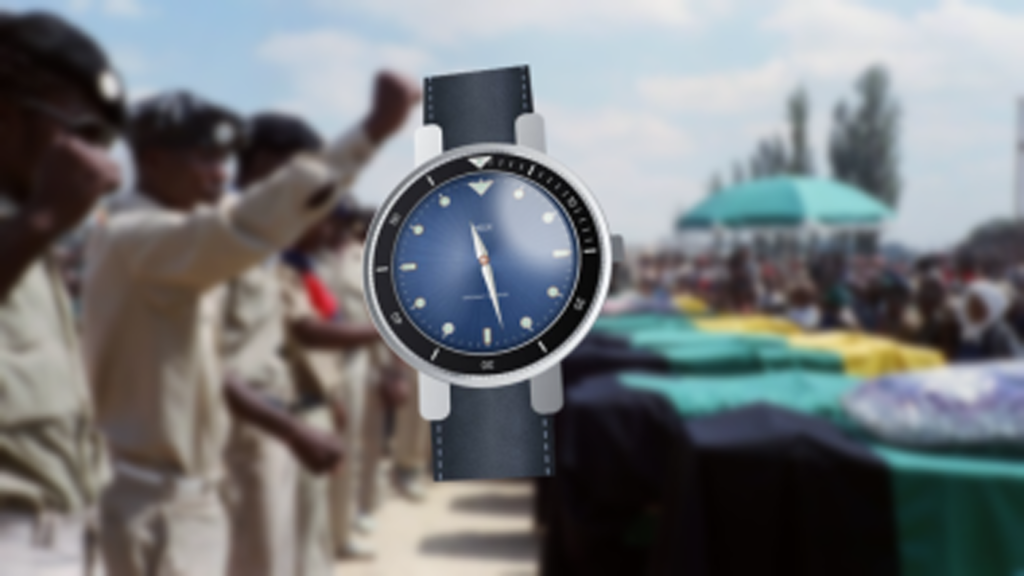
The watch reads 11,28
